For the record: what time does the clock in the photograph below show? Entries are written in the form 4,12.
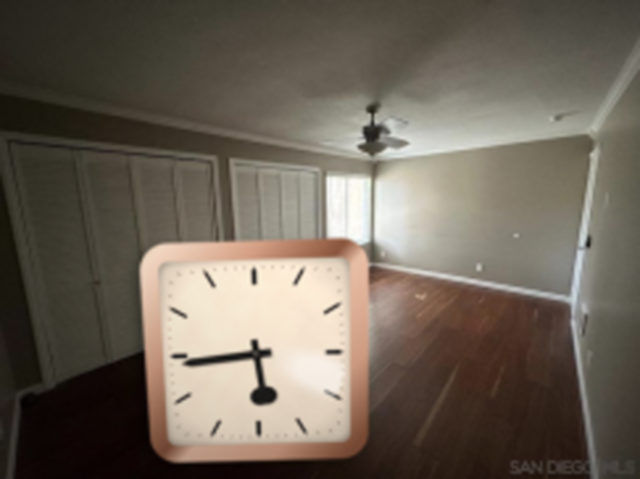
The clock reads 5,44
